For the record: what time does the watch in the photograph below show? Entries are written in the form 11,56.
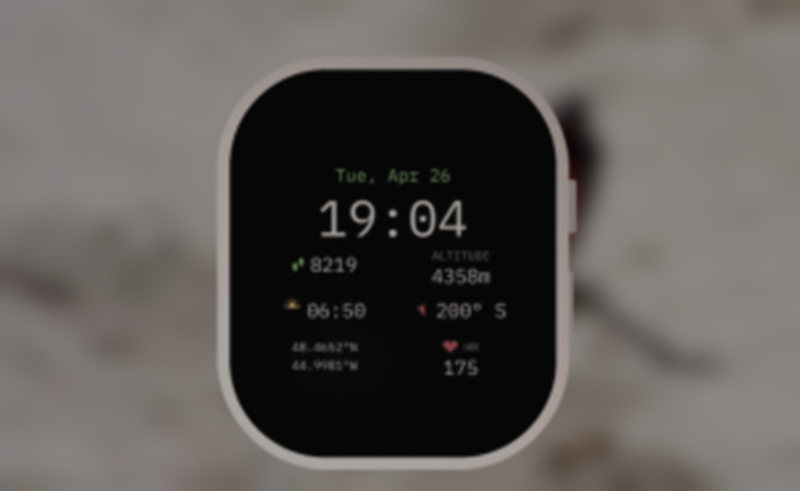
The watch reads 19,04
